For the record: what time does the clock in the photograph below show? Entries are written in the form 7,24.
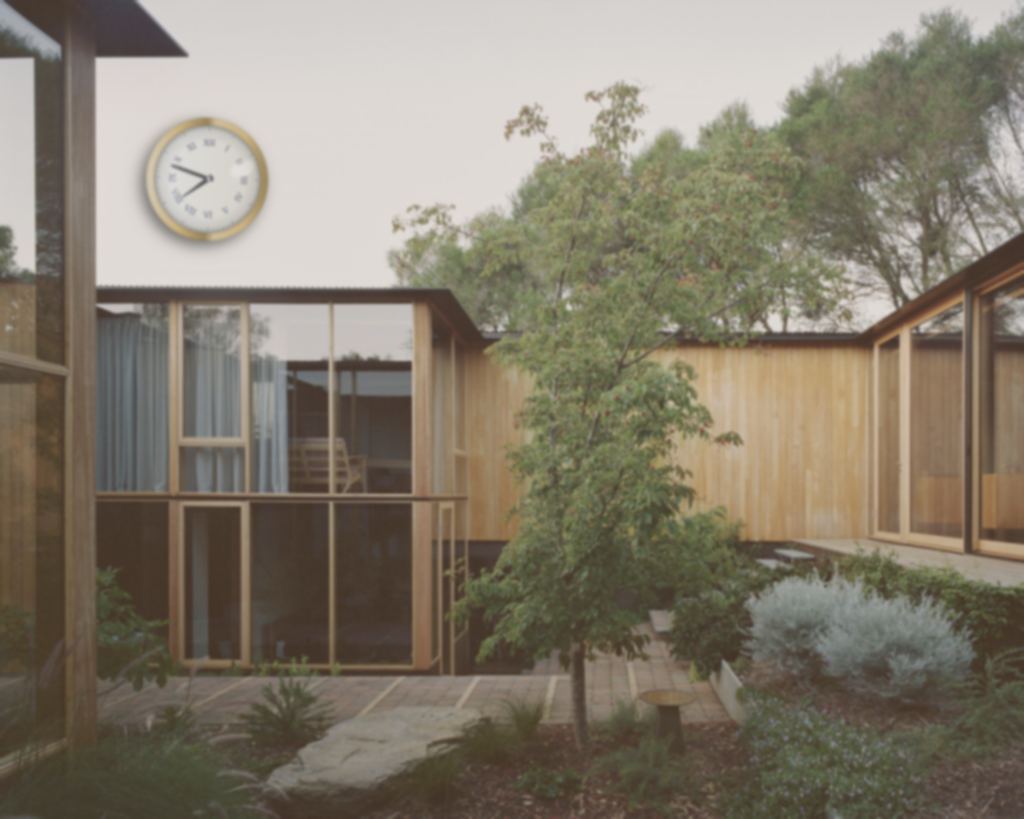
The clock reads 7,48
